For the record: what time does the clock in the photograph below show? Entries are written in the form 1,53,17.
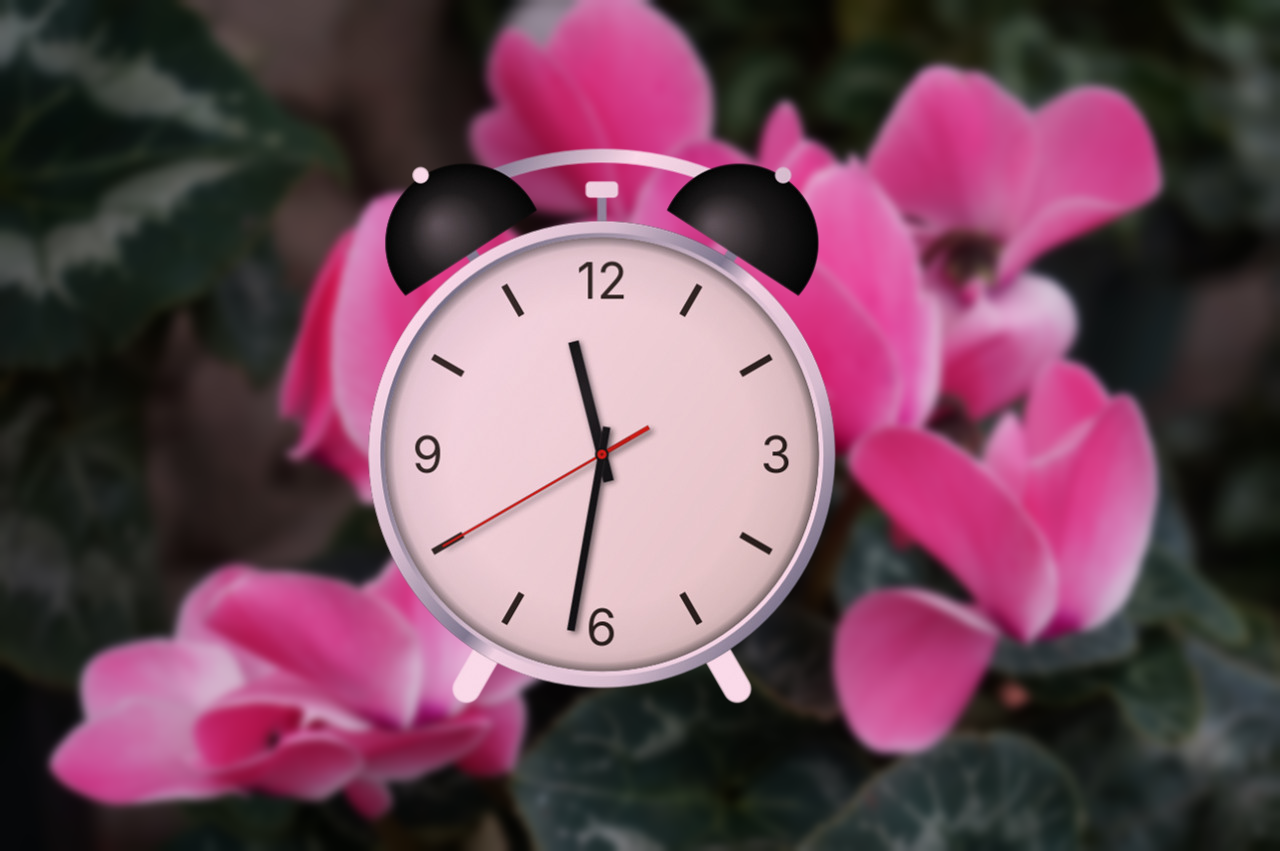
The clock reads 11,31,40
